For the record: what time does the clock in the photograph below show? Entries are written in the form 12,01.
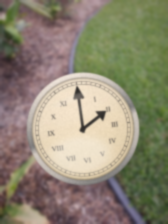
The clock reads 2,00
